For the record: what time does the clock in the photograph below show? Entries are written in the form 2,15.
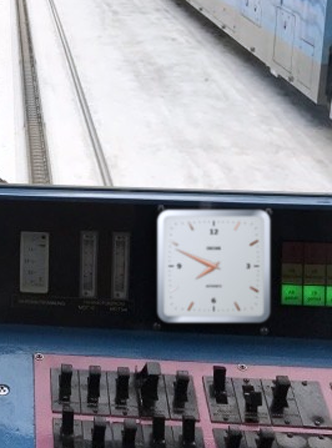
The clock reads 7,49
